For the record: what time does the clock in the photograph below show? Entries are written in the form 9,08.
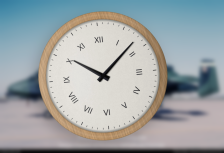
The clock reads 10,08
